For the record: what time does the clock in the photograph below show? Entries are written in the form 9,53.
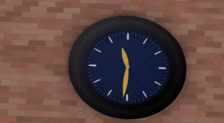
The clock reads 11,31
